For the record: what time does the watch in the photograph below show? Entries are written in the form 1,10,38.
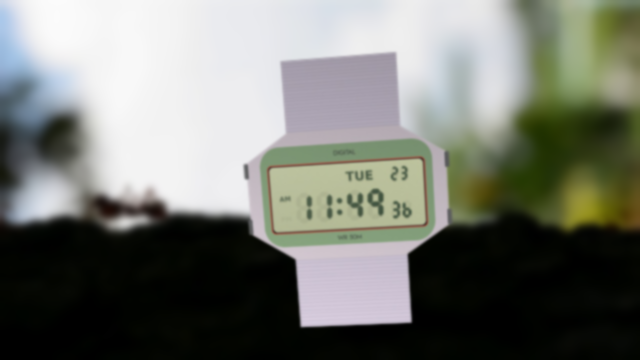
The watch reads 11,49,36
